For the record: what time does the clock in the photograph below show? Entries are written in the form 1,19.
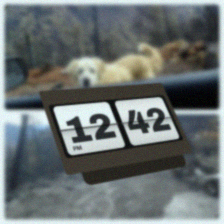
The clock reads 12,42
